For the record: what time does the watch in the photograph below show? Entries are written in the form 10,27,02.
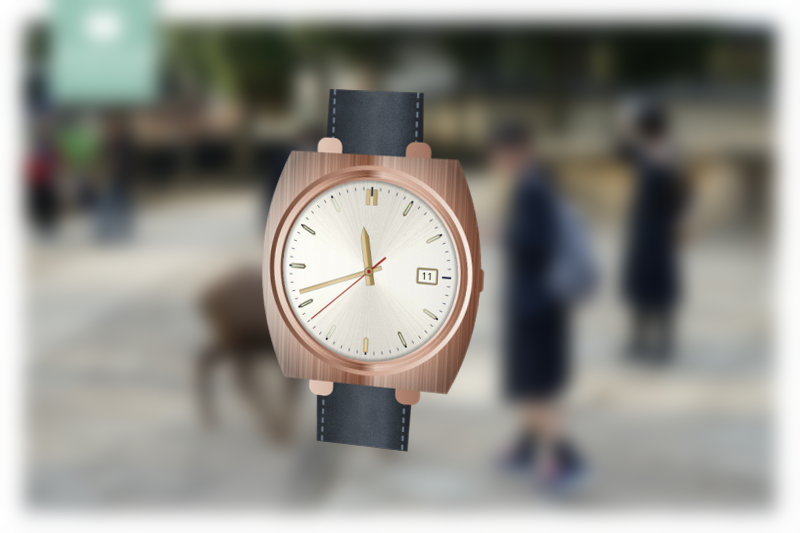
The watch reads 11,41,38
